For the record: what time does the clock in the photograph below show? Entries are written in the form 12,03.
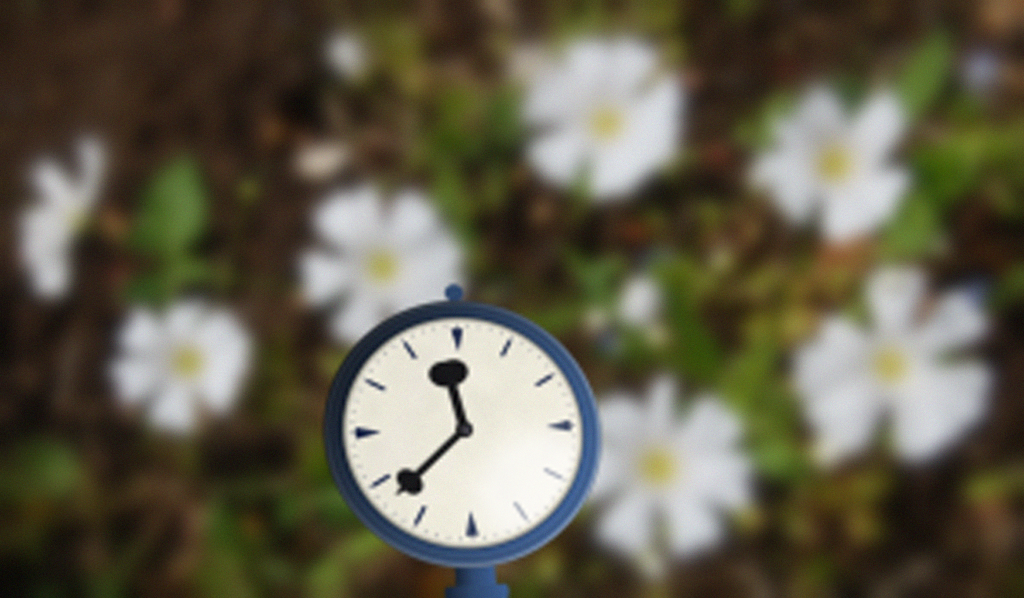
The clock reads 11,38
